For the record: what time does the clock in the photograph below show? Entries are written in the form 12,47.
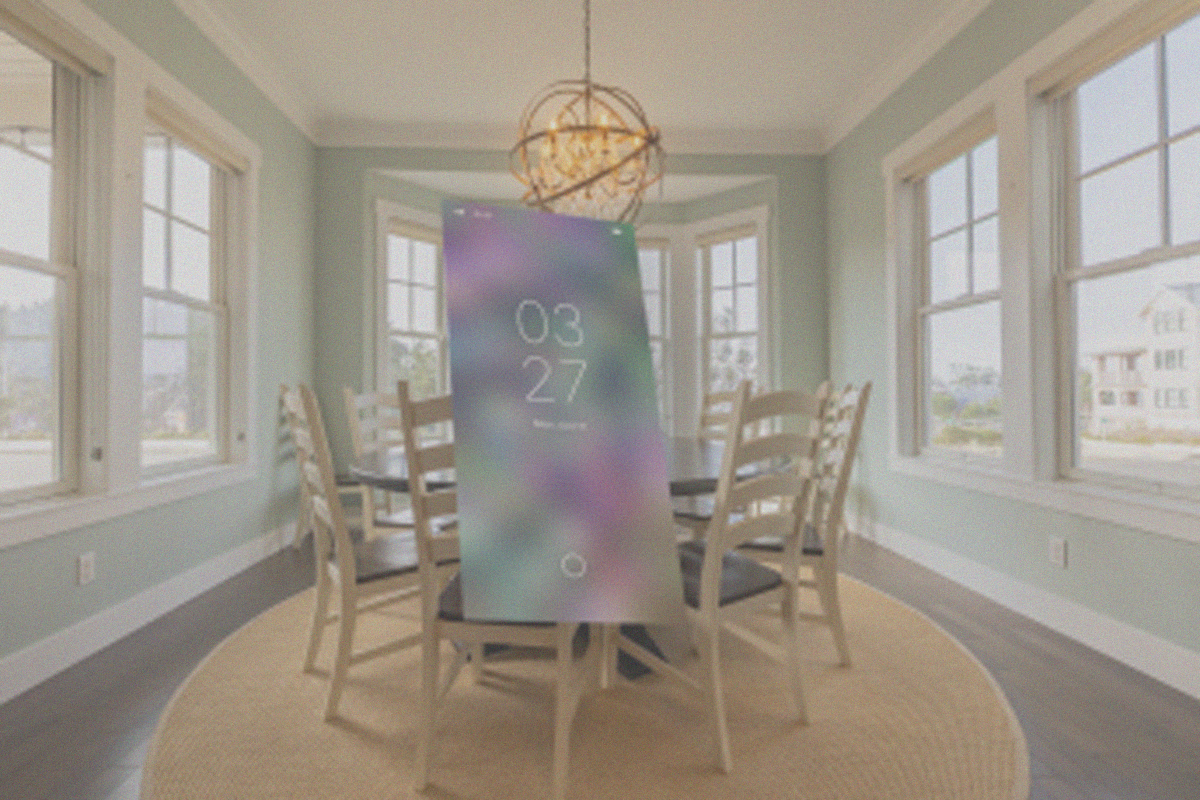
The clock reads 3,27
